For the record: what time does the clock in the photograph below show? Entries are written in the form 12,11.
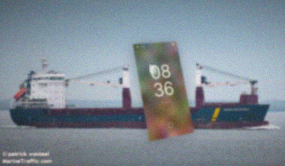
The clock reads 8,36
